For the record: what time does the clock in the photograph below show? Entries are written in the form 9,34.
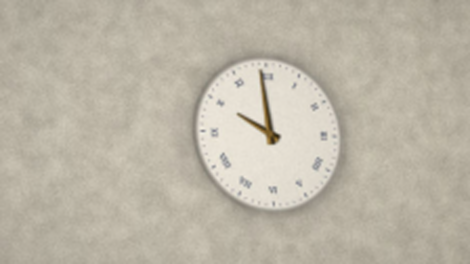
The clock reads 9,59
